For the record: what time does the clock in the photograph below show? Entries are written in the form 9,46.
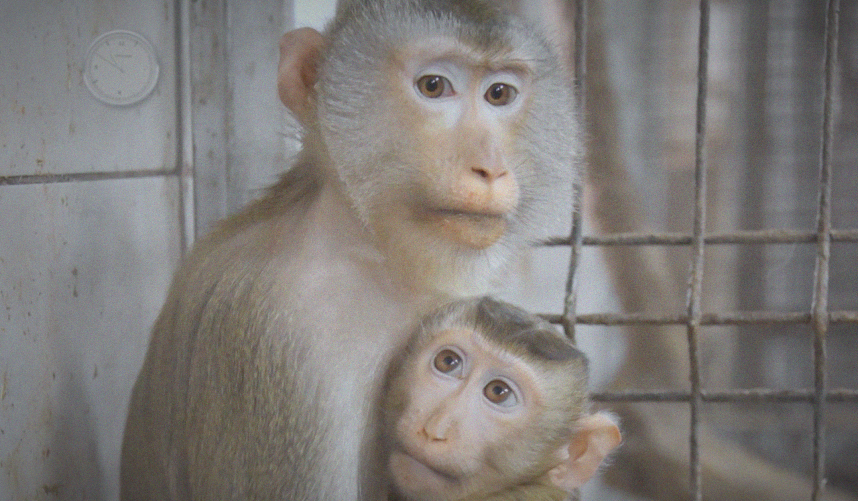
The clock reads 10,50
